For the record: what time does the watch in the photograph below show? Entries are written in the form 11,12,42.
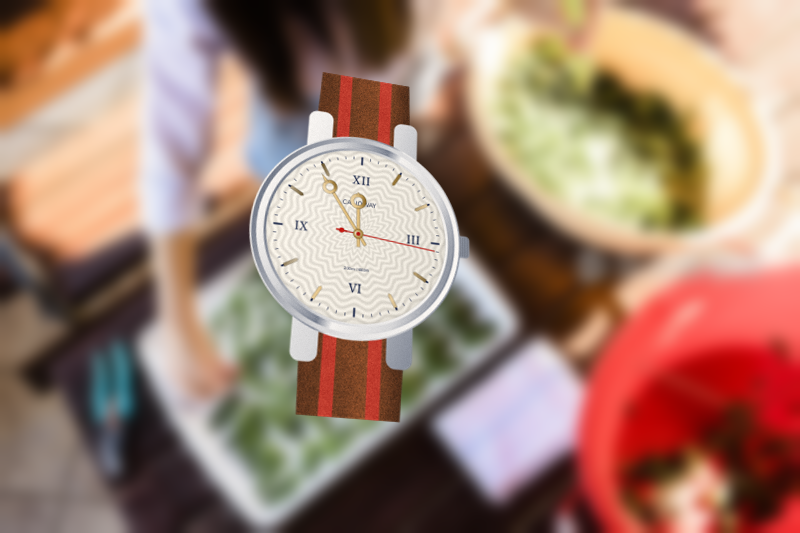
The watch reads 11,54,16
